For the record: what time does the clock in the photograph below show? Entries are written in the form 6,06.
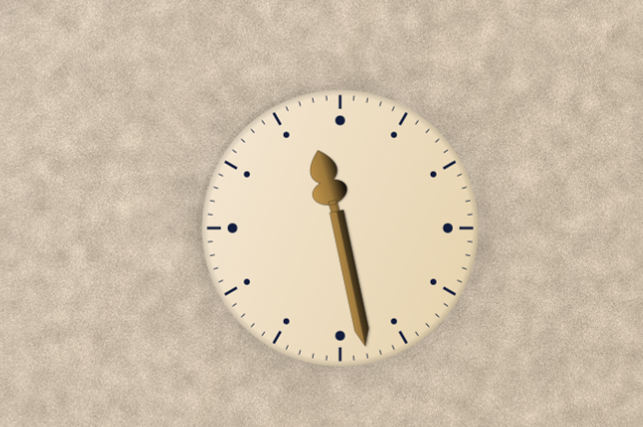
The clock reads 11,28
